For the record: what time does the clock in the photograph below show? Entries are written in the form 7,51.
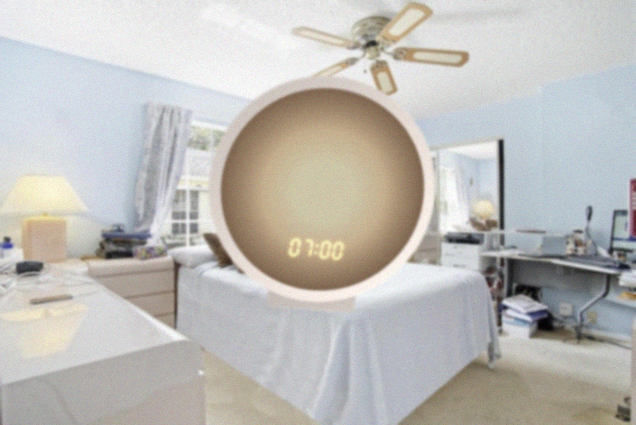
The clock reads 7,00
